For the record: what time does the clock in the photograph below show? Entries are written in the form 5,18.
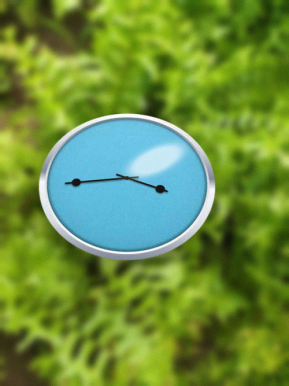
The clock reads 3,44
